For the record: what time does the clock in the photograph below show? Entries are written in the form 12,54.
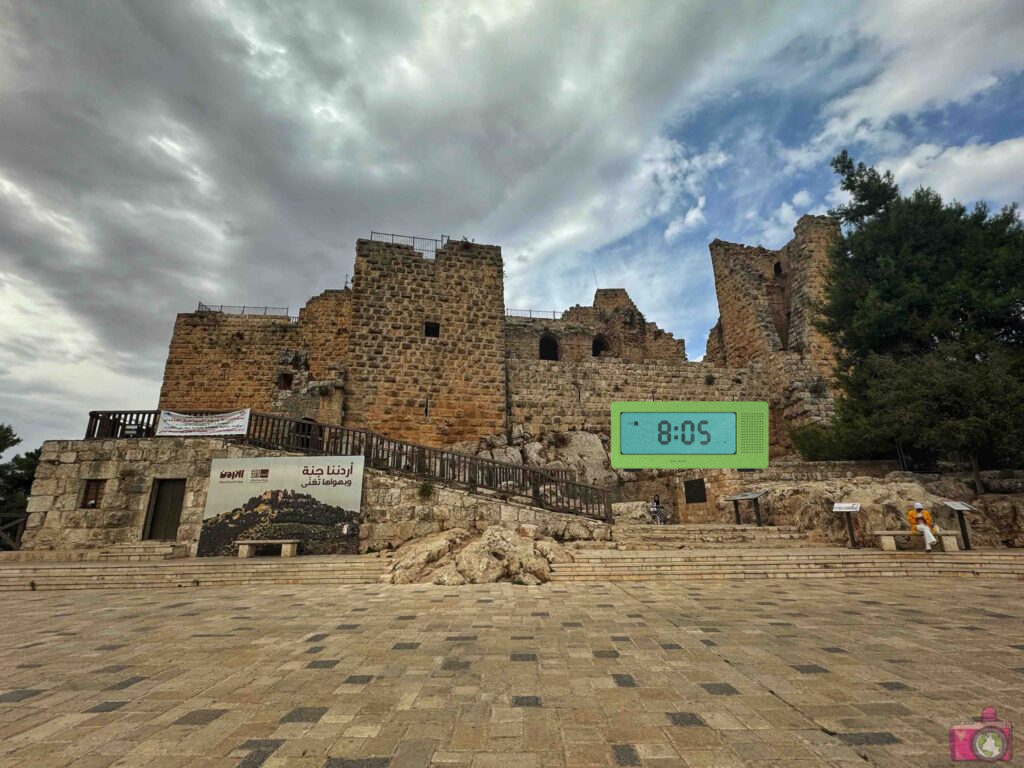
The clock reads 8,05
